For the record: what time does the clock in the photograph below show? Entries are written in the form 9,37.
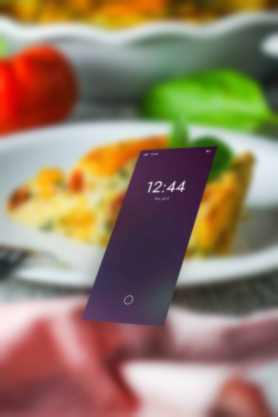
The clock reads 12,44
